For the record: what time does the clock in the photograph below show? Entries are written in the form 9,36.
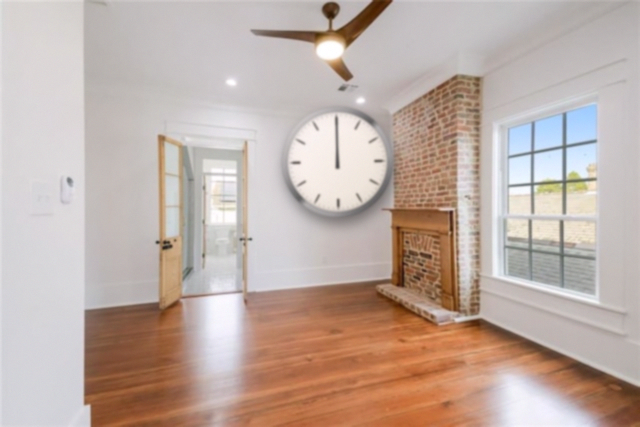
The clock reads 12,00
